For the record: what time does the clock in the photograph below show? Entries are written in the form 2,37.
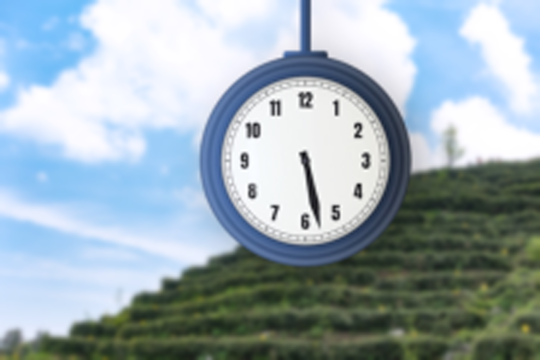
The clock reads 5,28
